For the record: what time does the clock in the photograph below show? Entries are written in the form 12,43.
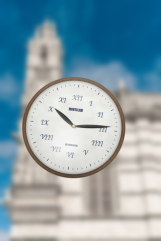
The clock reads 10,14
